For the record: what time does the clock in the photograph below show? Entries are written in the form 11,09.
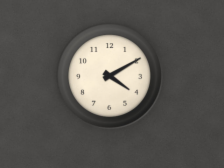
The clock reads 4,10
